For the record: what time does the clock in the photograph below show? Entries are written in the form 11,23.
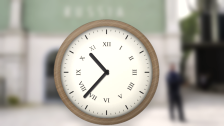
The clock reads 10,37
